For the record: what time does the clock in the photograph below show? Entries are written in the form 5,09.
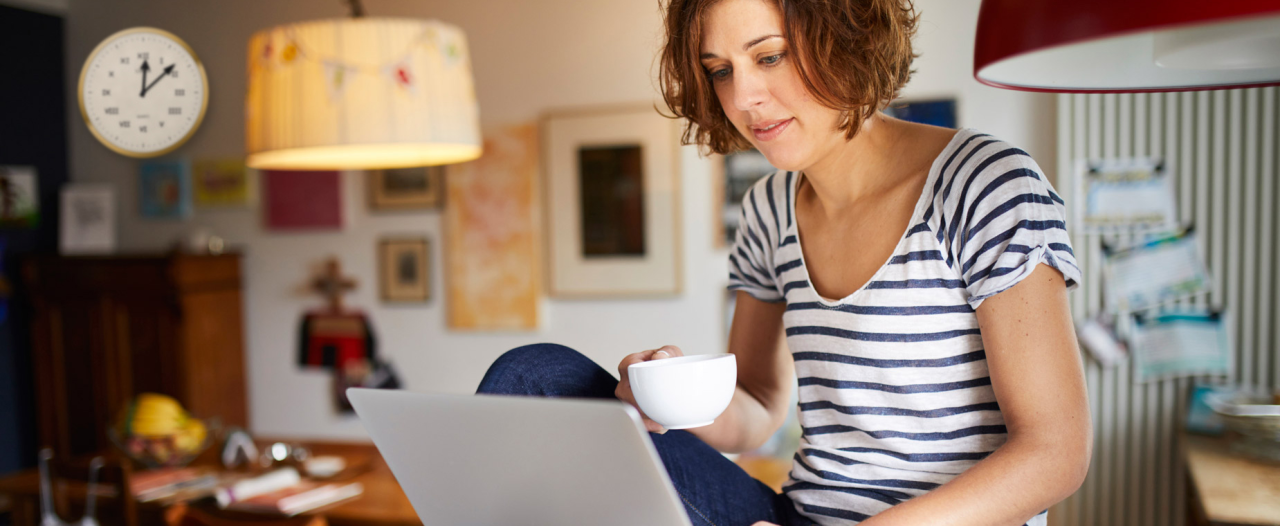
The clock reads 12,08
